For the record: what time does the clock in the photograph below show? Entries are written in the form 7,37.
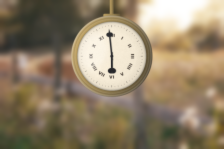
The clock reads 5,59
